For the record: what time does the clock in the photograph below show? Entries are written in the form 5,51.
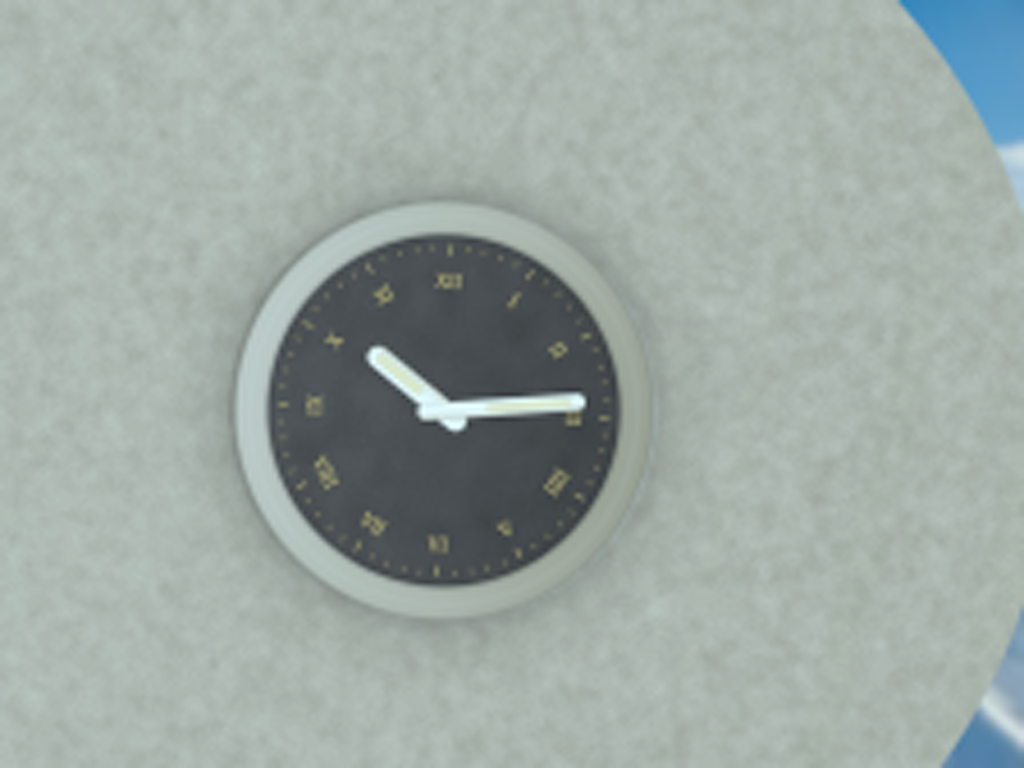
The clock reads 10,14
